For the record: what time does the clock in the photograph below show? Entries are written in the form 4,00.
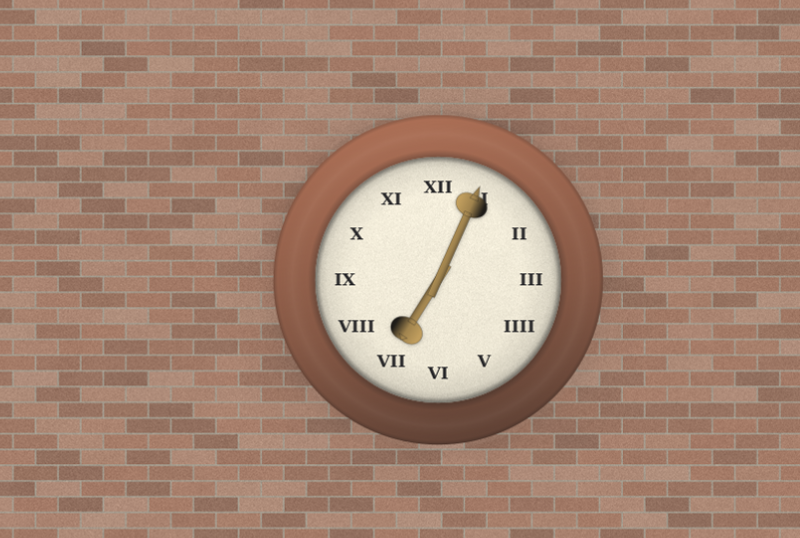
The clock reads 7,04
